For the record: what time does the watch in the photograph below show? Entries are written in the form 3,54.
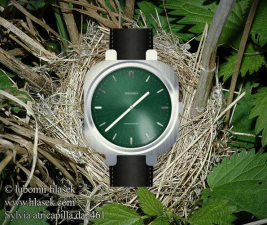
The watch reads 1,38
